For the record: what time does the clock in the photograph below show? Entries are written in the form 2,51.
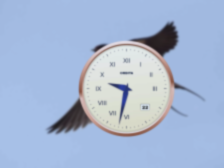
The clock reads 9,32
